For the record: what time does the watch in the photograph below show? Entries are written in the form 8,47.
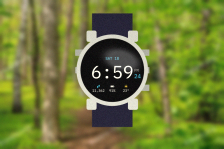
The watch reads 6,59
